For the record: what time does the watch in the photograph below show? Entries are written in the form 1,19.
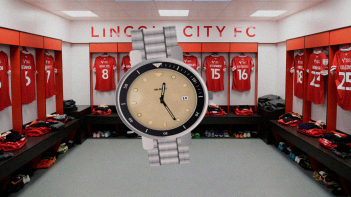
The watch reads 12,26
